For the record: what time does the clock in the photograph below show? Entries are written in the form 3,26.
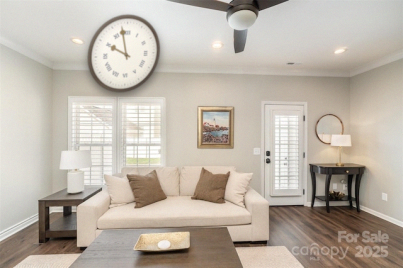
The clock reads 9,58
